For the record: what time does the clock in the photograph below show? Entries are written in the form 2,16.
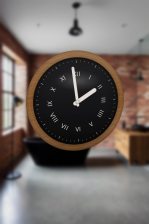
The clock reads 1,59
